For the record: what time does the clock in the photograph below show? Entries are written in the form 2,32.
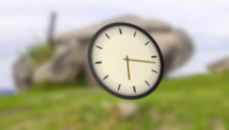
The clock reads 6,17
